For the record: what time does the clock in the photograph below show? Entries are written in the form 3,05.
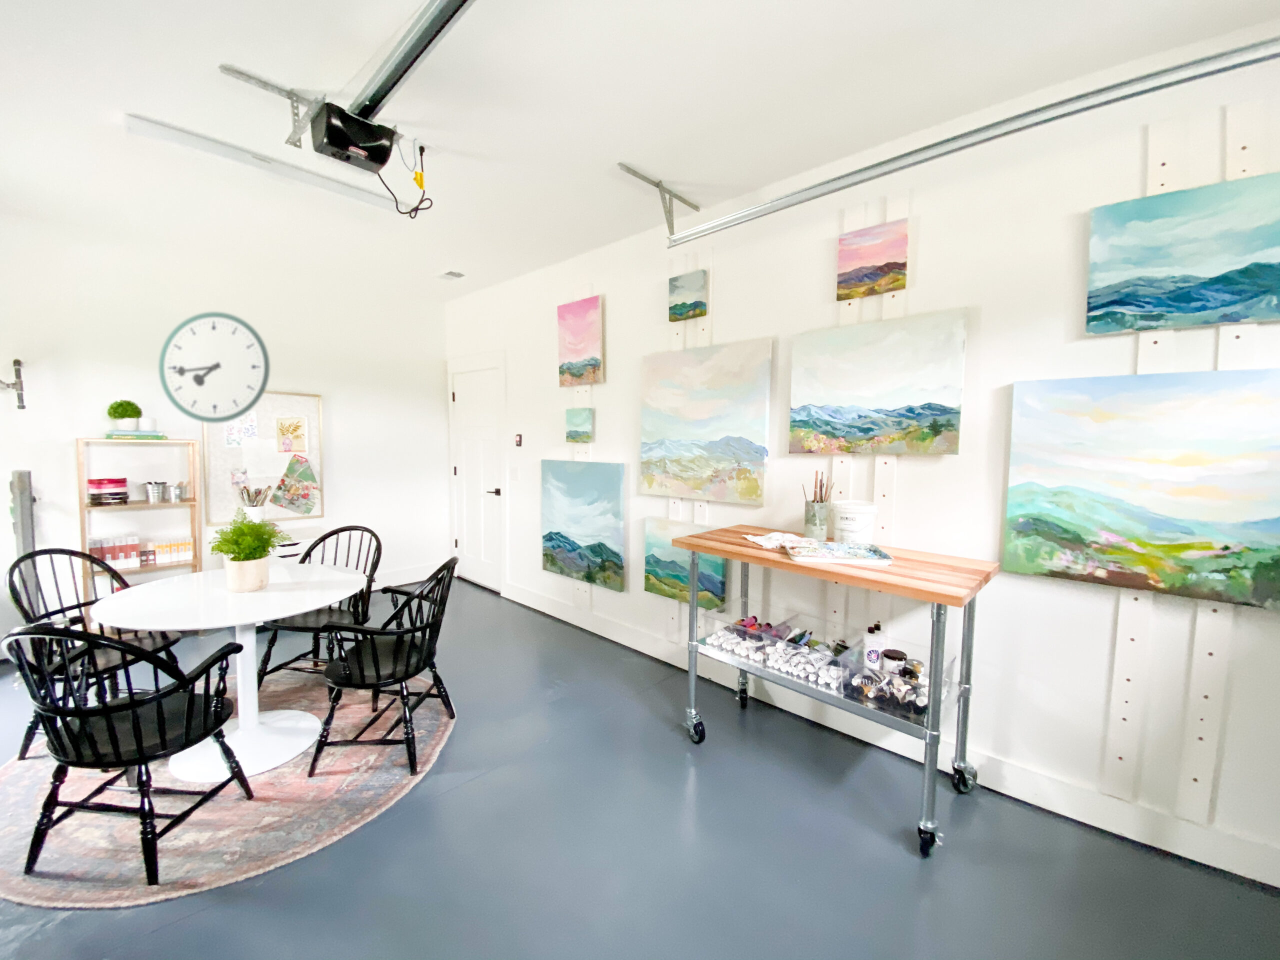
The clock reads 7,44
